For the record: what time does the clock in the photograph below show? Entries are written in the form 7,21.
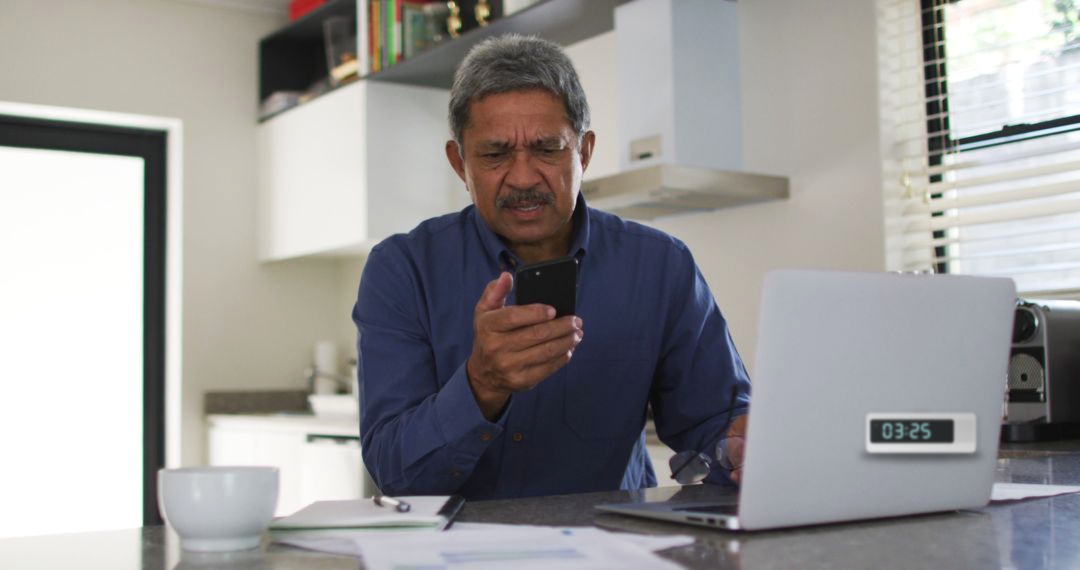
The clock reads 3,25
